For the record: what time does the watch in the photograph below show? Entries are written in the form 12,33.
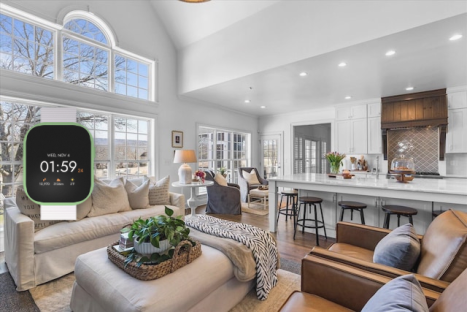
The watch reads 1,59
